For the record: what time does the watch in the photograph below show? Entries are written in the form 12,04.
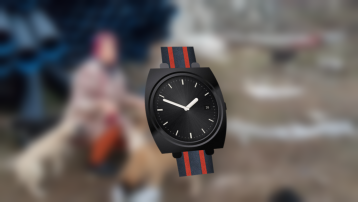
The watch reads 1,49
